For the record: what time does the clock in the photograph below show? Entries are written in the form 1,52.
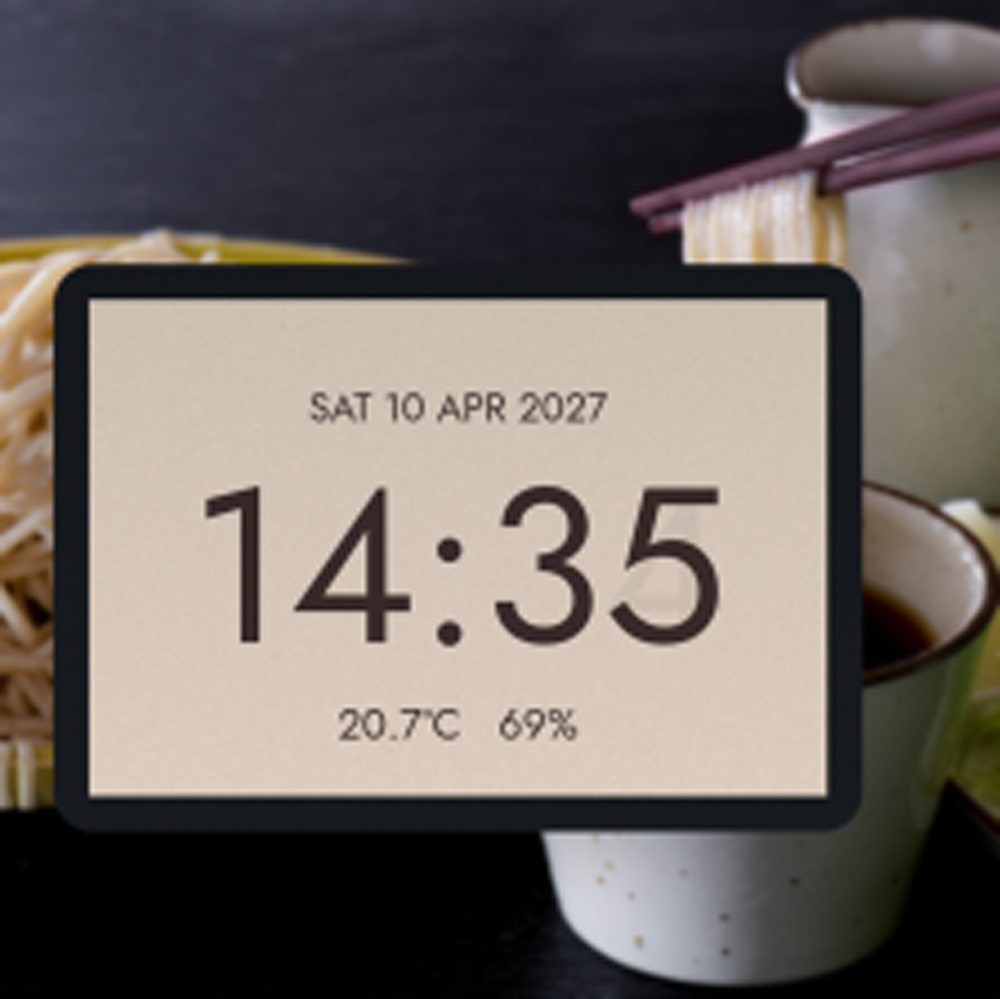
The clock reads 14,35
